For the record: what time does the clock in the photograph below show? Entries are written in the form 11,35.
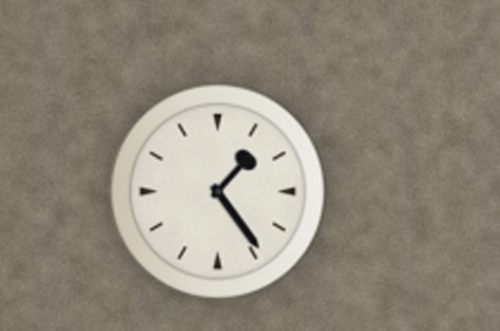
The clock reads 1,24
